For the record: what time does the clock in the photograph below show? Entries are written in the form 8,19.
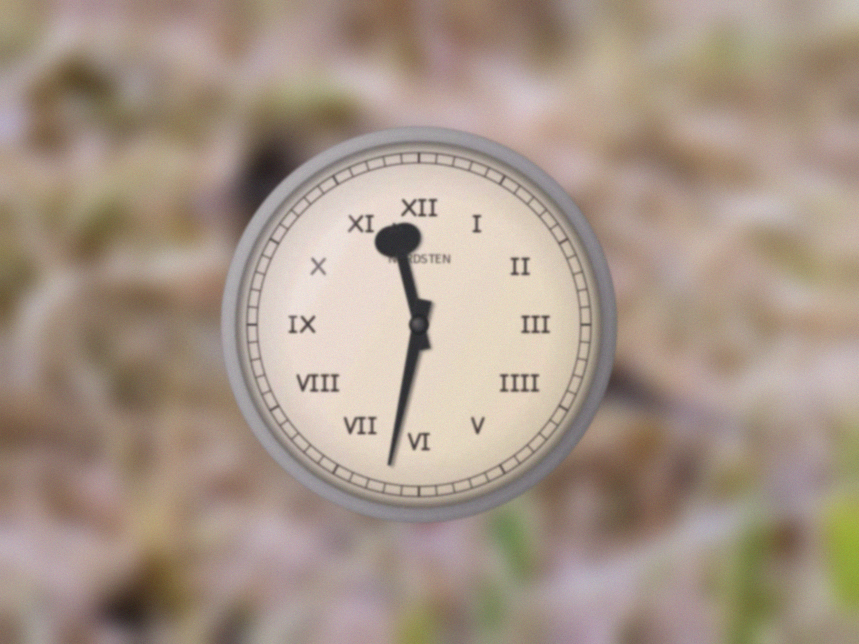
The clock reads 11,32
